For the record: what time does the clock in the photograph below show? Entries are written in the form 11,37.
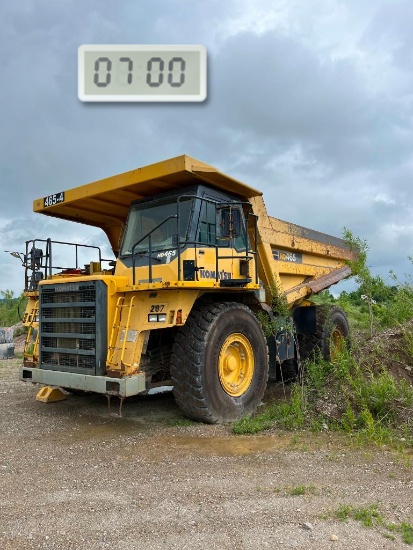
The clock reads 7,00
